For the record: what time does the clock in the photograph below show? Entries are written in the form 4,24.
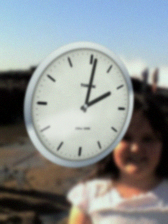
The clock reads 2,01
